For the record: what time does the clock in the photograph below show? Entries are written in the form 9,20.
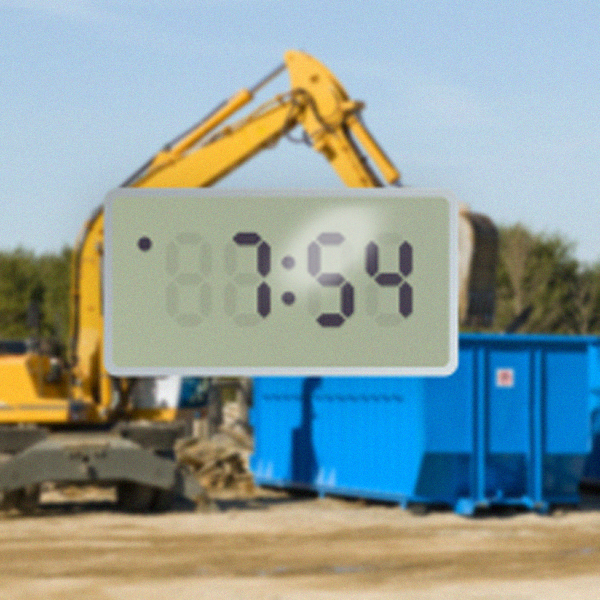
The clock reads 7,54
